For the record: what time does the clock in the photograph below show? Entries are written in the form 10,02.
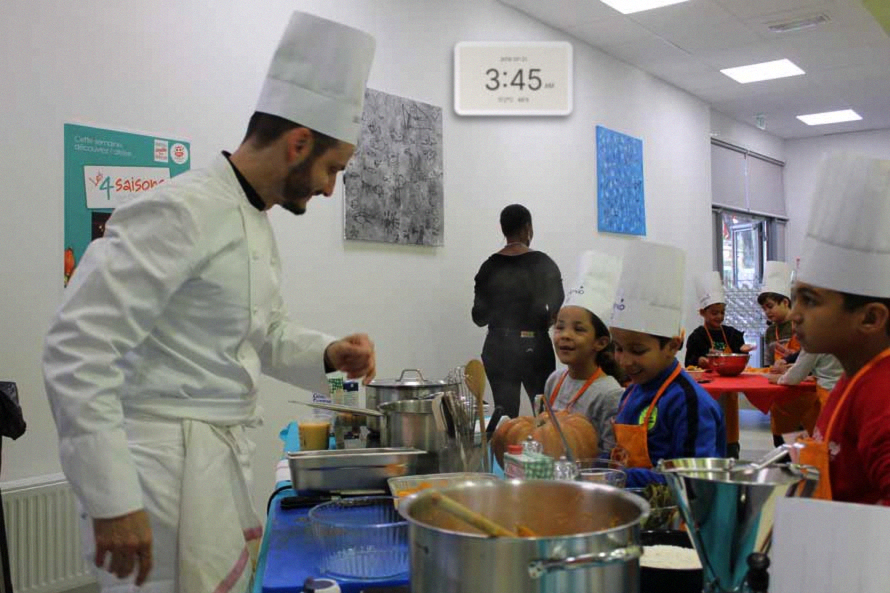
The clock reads 3,45
